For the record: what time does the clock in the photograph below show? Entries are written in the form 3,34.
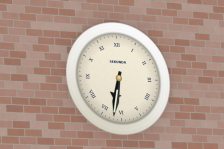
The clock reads 6,32
